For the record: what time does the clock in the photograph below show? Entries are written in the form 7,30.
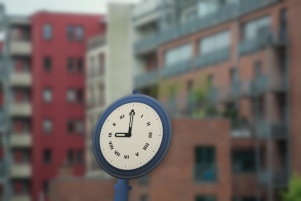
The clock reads 9,00
